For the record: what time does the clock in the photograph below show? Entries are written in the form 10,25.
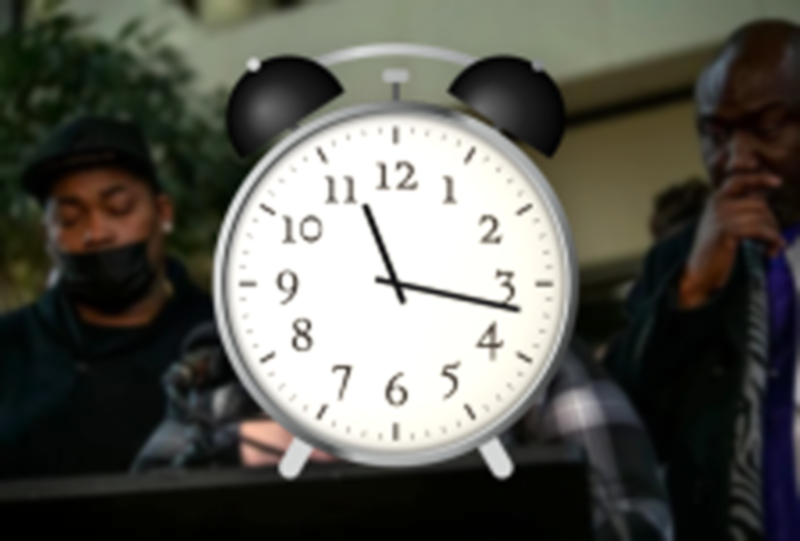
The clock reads 11,17
